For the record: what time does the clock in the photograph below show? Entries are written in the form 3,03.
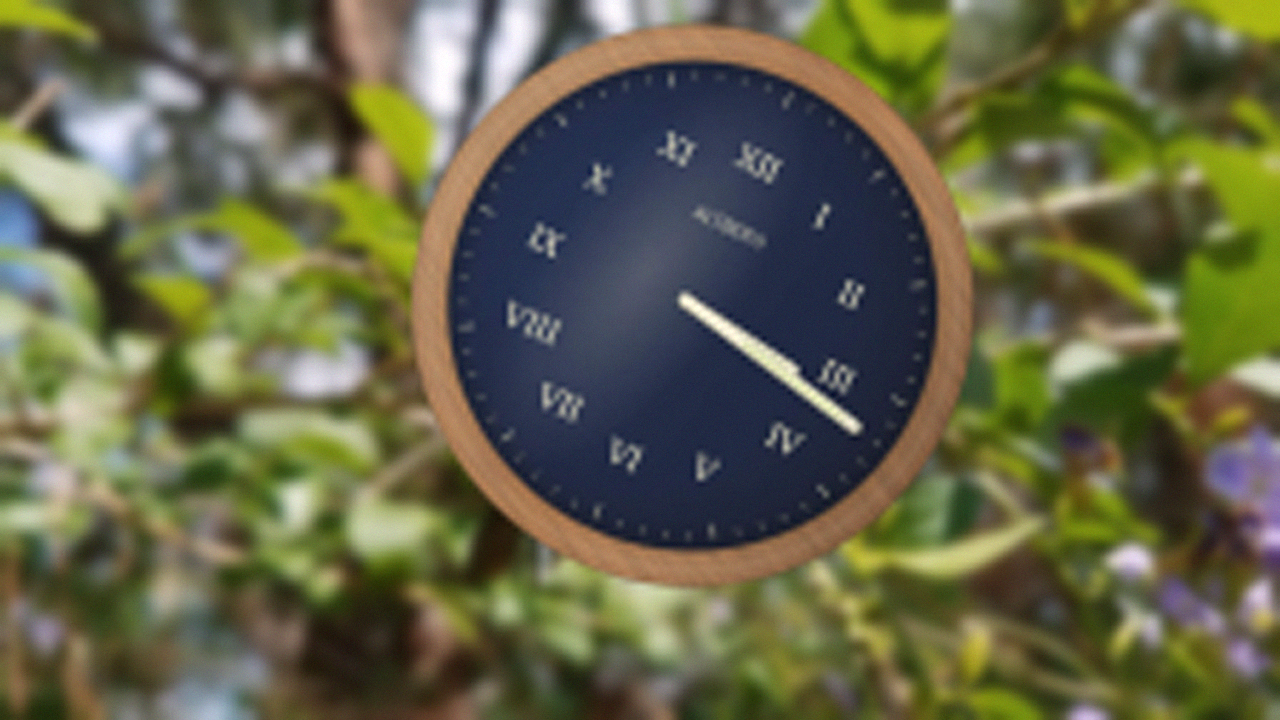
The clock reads 3,17
